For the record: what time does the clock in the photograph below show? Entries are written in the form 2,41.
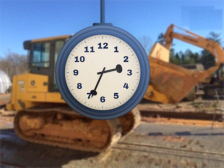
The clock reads 2,34
